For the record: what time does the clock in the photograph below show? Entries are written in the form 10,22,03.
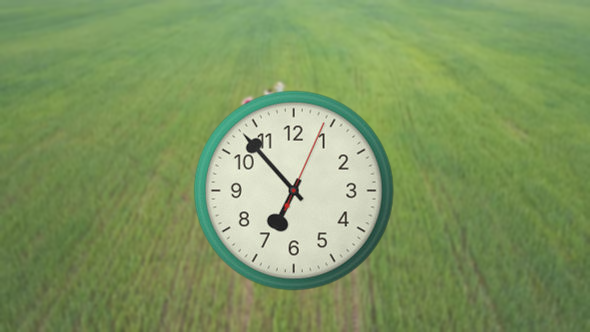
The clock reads 6,53,04
